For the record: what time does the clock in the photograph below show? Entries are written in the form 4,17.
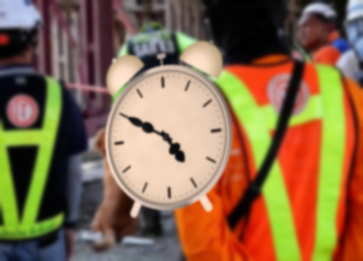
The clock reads 4,50
